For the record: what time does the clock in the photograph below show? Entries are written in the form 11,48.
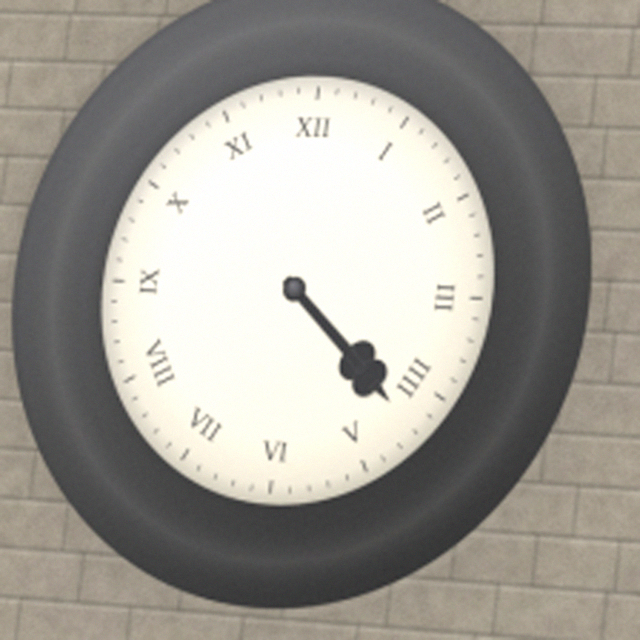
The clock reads 4,22
